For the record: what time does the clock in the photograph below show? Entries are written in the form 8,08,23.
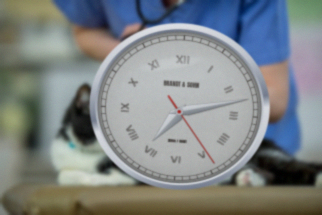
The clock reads 7,12,24
